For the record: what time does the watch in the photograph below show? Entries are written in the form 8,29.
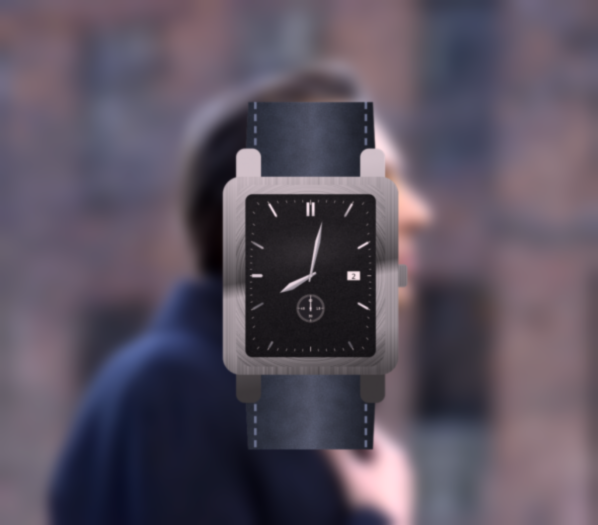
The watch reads 8,02
